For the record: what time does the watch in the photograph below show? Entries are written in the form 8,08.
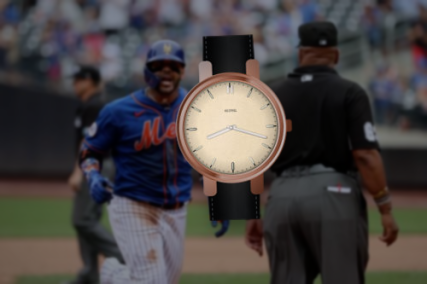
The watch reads 8,18
